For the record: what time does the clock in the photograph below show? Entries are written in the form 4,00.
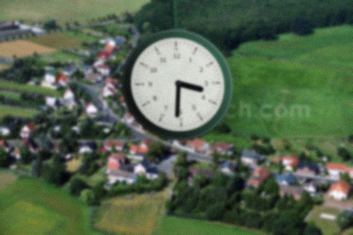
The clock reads 3,31
